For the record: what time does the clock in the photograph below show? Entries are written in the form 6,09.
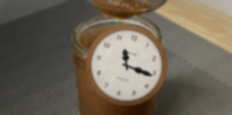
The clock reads 11,16
